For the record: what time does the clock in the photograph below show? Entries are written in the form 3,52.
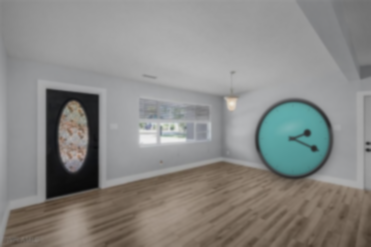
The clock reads 2,19
